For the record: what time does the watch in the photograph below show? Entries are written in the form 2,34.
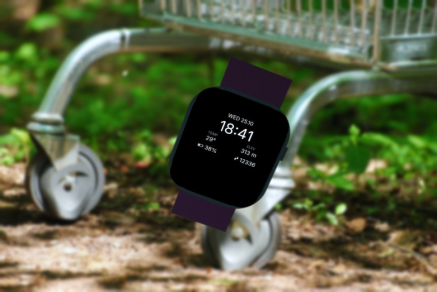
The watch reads 18,41
